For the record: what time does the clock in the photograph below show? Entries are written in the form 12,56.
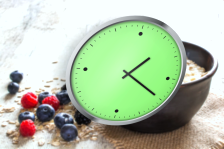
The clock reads 1,20
